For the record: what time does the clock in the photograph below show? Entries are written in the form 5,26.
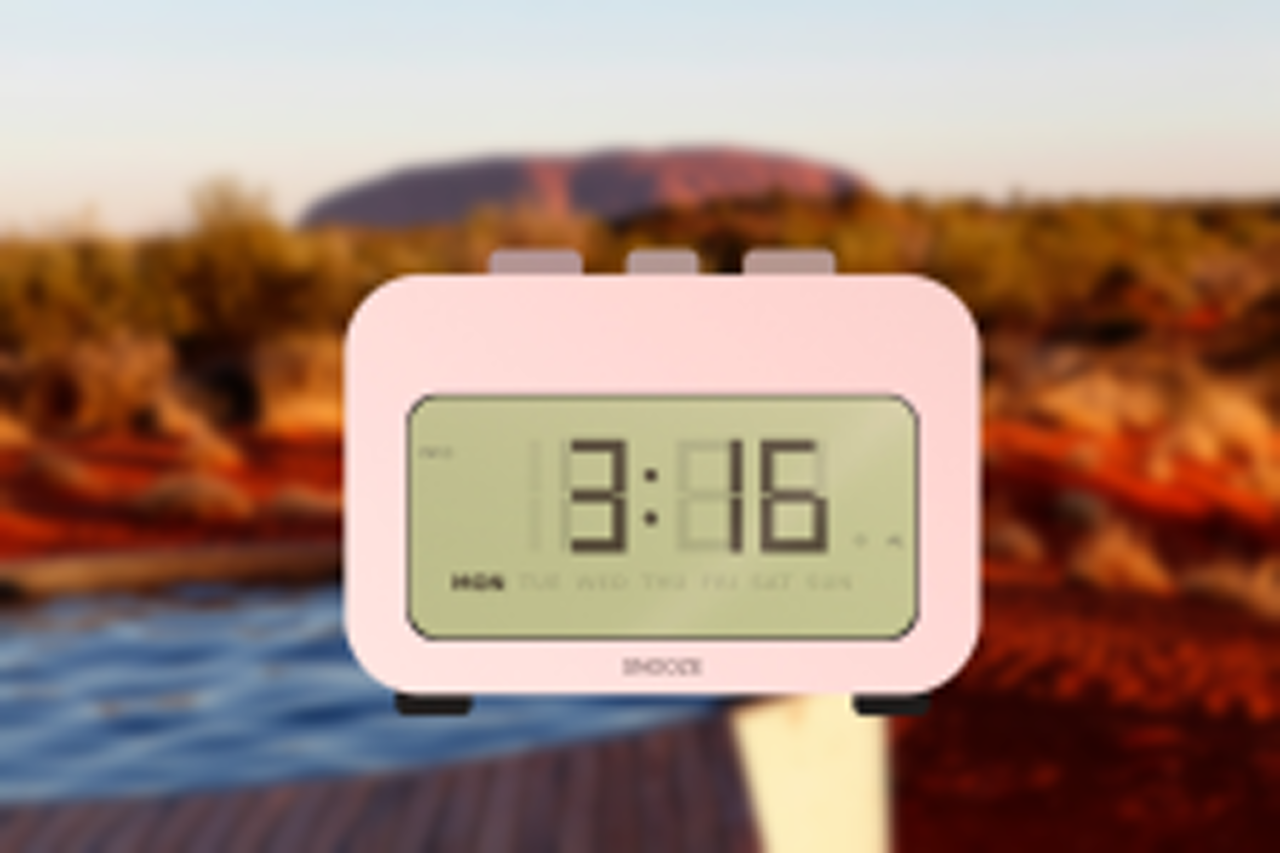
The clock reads 3,16
